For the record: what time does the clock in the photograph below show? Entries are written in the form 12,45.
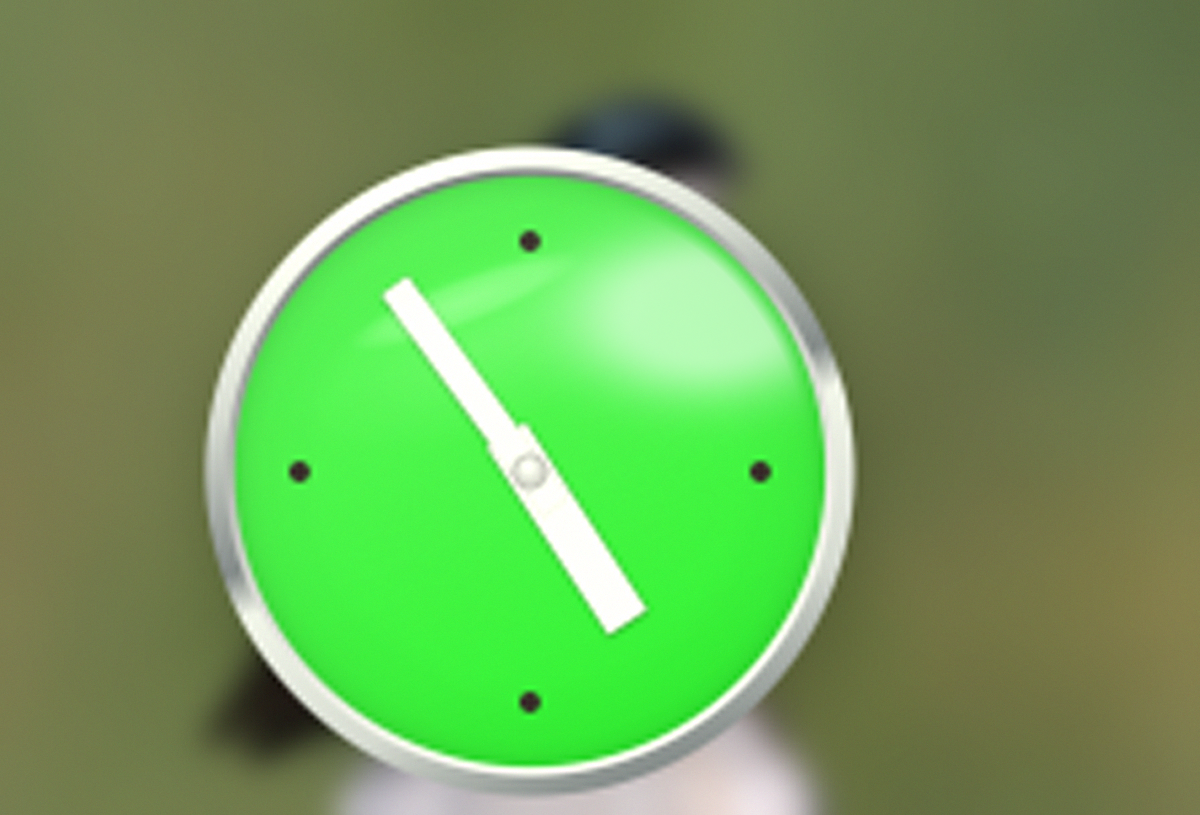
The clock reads 4,54
